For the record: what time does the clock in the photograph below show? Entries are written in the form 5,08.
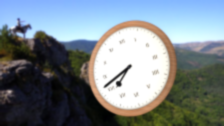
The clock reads 7,42
